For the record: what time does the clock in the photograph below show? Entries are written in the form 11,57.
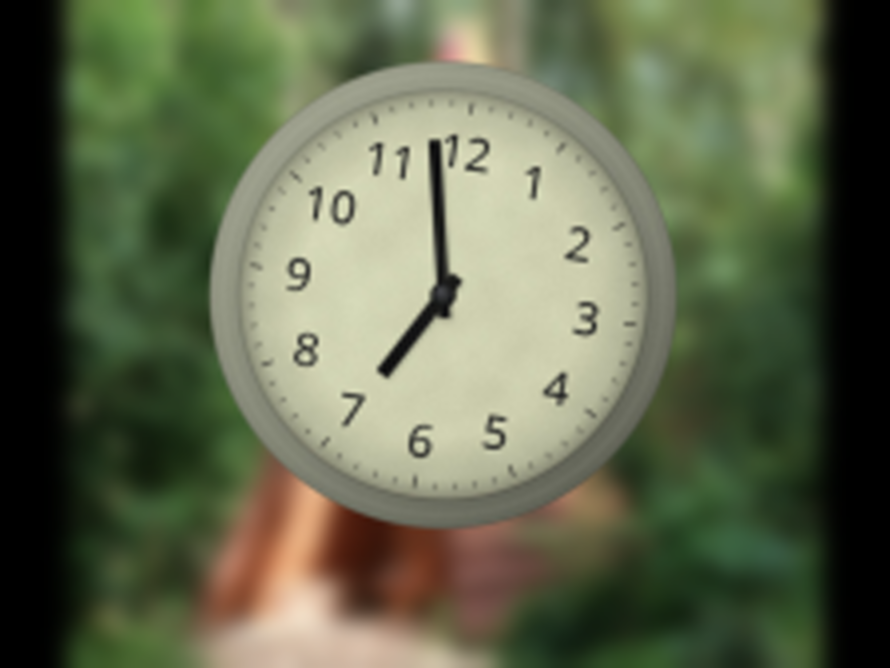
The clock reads 6,58
